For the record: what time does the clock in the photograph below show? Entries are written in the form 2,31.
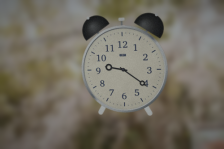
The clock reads 9,21
